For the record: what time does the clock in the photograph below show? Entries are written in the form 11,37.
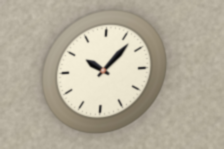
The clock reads 10,07
